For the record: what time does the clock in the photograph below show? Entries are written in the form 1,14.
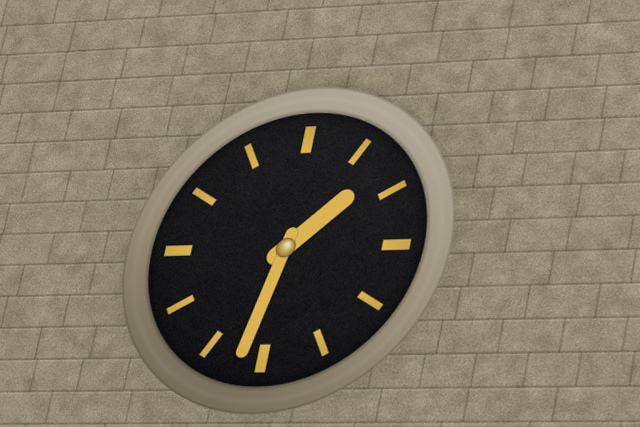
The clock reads 1,32
